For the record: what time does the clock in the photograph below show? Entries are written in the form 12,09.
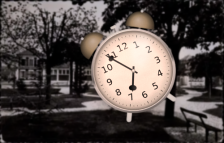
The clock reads 6,54
